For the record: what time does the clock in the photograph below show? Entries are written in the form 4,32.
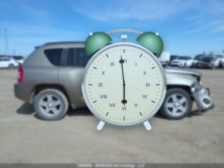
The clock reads 5,59
